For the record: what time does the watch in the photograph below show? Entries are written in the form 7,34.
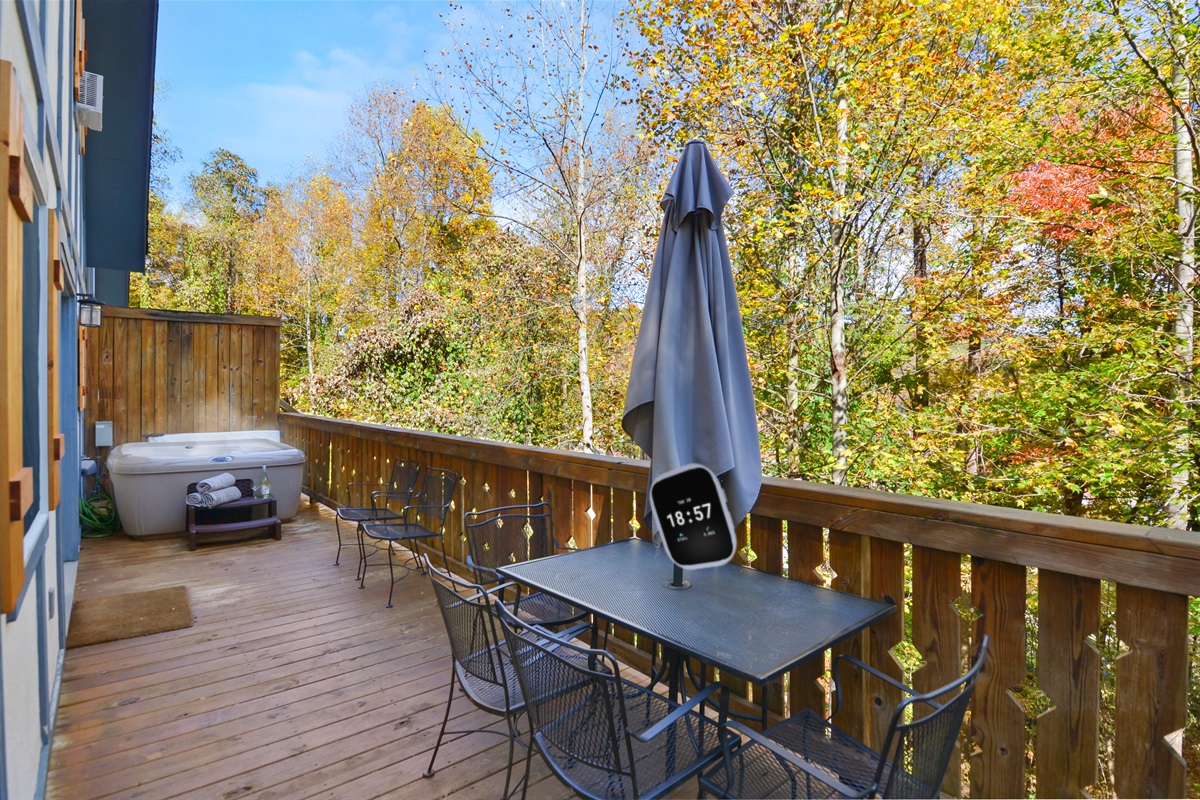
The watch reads 18,57
